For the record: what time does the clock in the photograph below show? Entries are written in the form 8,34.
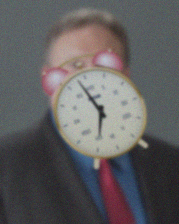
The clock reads 6,58
